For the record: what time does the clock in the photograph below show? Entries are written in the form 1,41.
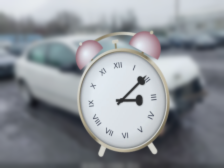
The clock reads 3,09
